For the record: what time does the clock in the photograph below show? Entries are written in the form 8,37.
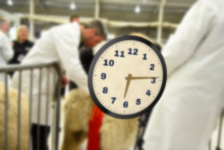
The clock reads 6,14
